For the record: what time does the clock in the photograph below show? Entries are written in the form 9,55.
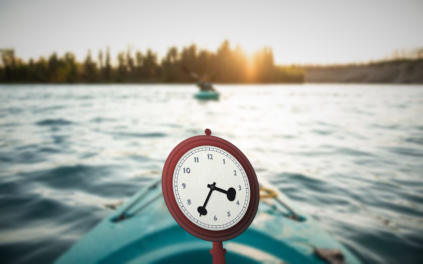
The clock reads 3,35
